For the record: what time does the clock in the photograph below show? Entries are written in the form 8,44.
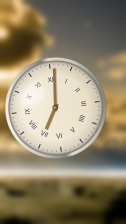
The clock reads 7,01
